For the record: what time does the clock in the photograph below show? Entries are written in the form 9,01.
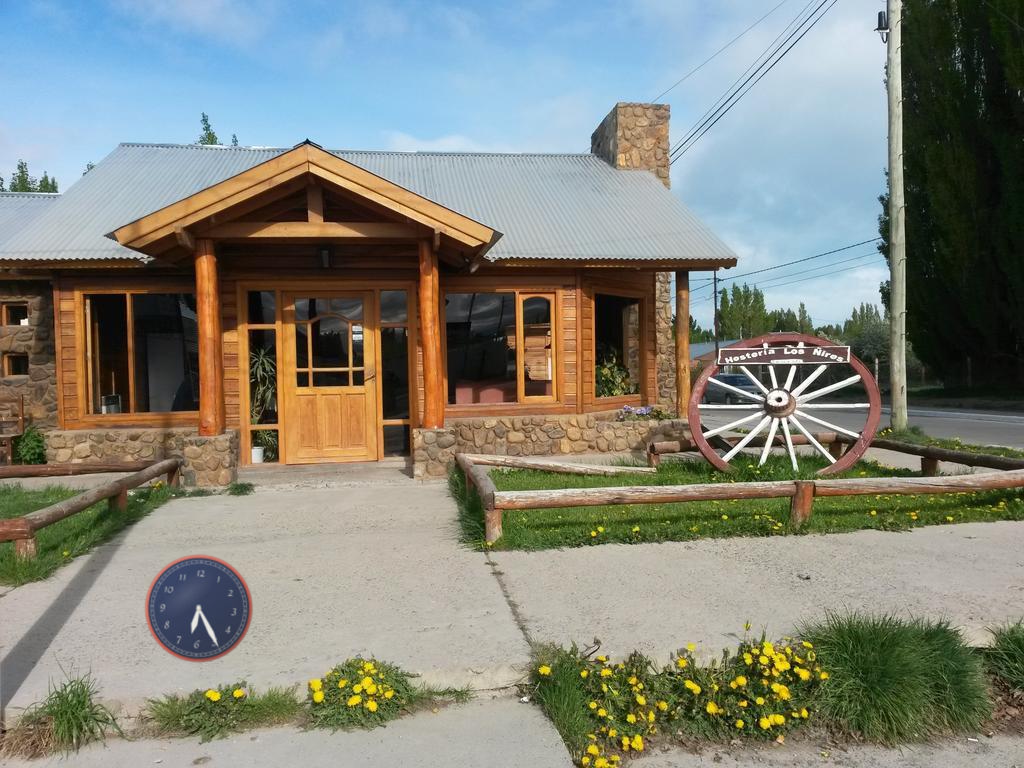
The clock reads 6,25
